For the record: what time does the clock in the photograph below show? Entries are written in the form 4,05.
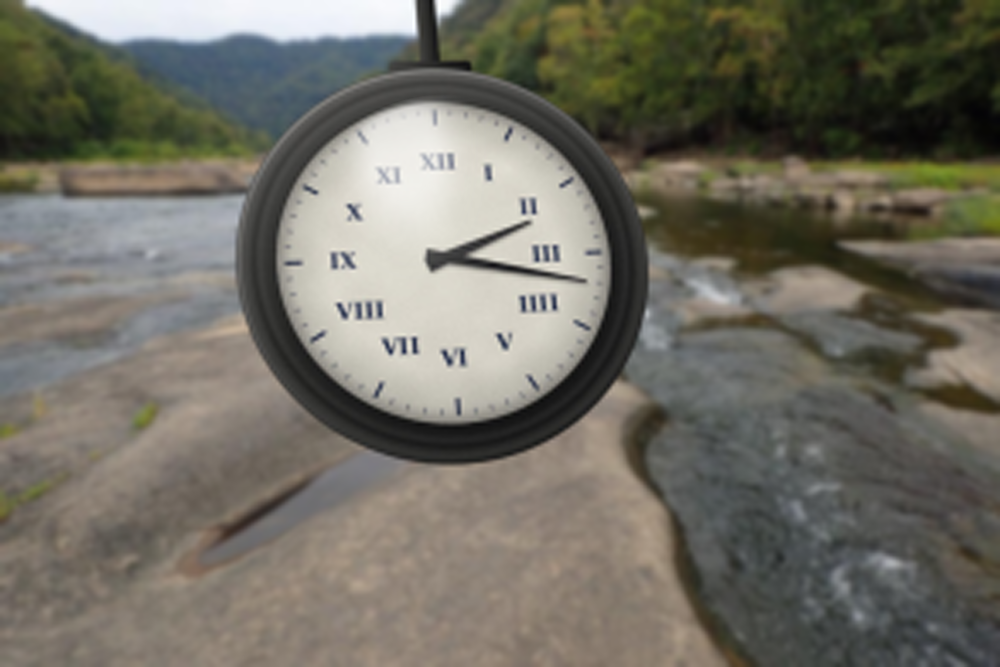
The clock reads 2,17
